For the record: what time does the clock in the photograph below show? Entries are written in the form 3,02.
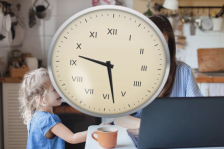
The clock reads 9,28
